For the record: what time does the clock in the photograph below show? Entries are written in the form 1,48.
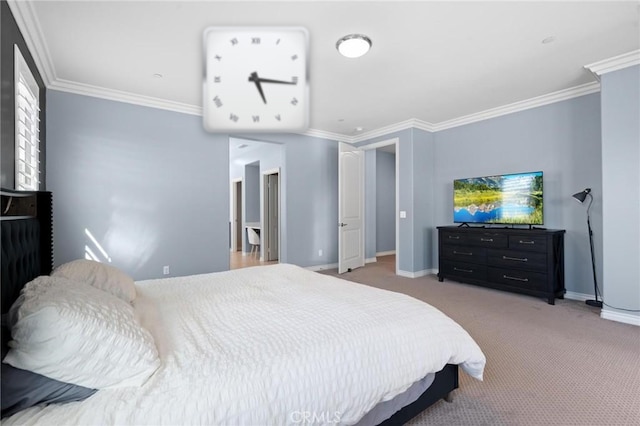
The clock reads 5,16
